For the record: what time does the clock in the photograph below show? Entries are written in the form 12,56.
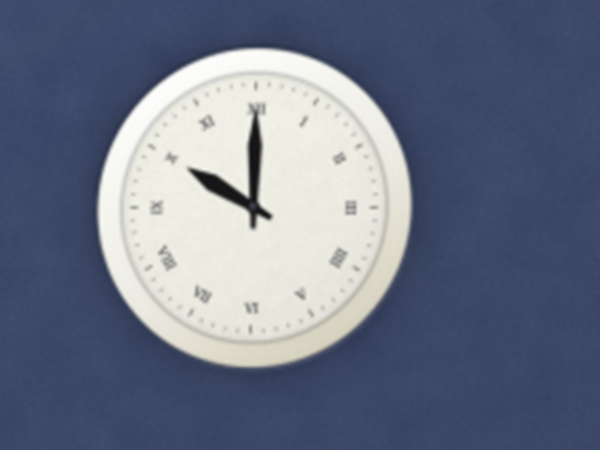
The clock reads 10,00
